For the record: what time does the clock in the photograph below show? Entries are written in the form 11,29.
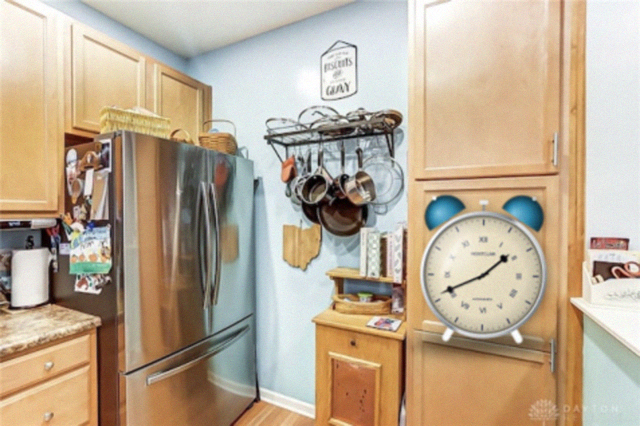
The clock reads 1,41
